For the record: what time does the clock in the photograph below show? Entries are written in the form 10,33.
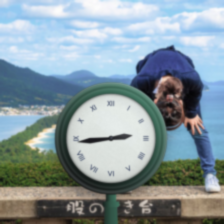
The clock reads 2,44
